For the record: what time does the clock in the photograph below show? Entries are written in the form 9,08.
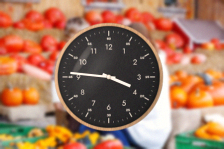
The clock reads 3,46
